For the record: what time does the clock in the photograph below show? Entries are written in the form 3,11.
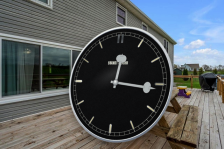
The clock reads 12,16
